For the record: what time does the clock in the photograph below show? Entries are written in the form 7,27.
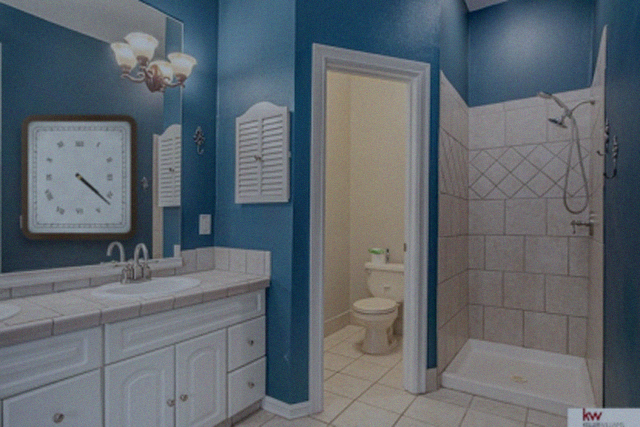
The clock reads 4,22
